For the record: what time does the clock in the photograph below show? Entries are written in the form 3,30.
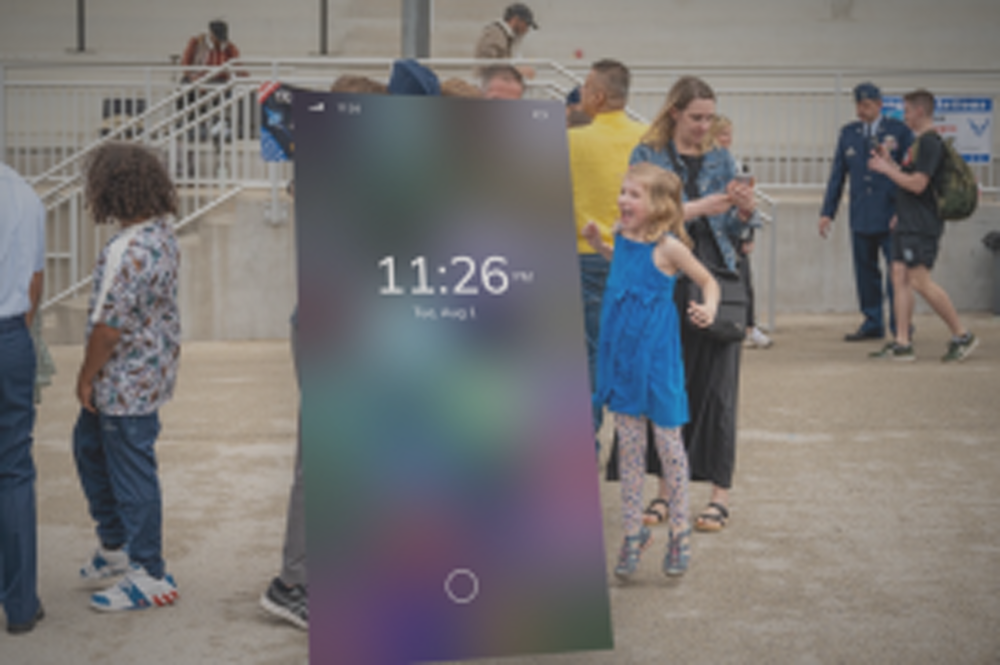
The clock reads 11,26
